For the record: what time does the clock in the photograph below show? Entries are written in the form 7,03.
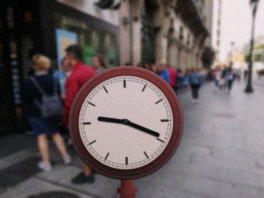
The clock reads 9,19
